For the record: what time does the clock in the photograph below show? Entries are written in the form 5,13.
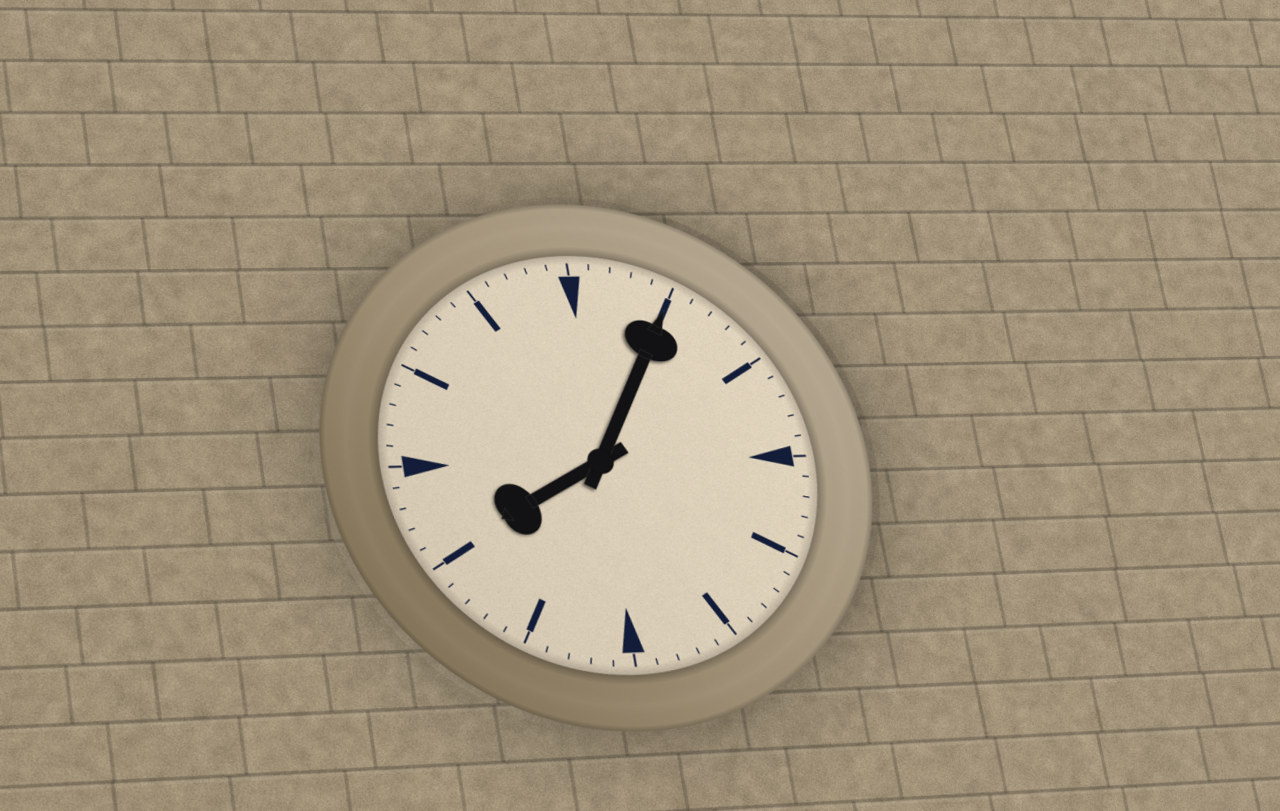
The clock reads 8,05
